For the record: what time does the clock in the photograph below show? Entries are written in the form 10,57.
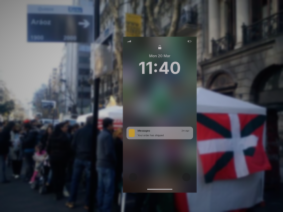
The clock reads 11,40
